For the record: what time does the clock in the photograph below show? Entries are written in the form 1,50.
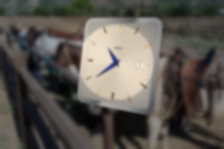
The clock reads 10,39
